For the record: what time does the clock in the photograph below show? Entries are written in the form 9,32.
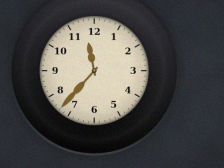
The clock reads 11,37
